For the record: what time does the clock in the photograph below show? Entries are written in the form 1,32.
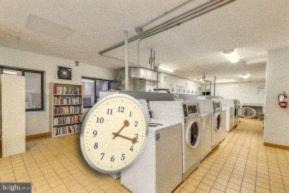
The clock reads 1,17
